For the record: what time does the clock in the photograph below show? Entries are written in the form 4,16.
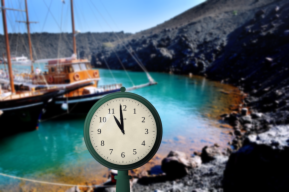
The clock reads 10,59
